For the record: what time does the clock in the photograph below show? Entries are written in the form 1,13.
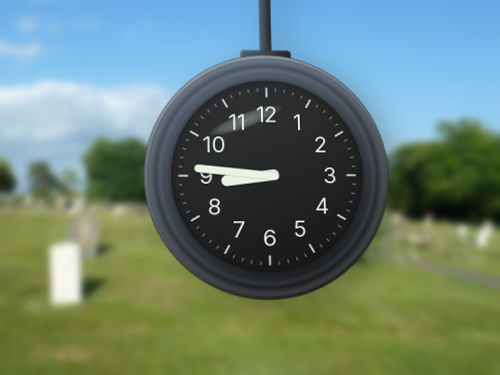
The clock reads 8,46
